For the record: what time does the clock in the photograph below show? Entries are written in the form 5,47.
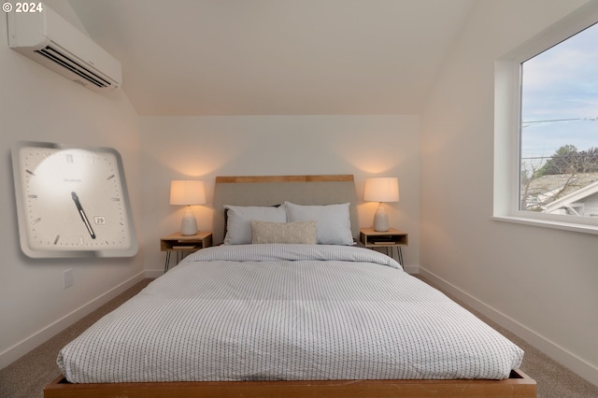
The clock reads 5,27
